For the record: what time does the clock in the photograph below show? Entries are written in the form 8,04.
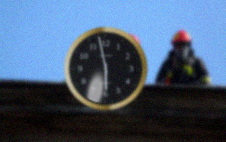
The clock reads 5,58
